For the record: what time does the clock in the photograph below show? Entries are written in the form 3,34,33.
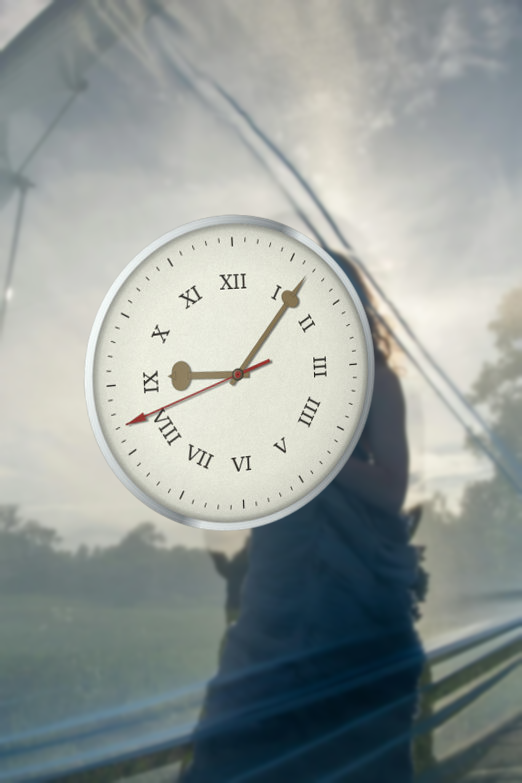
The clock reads 9,06,42
